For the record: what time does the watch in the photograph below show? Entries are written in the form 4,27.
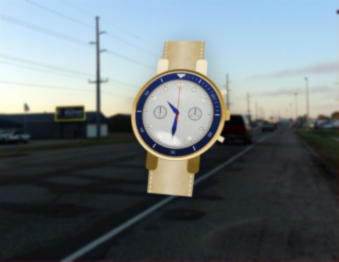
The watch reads 10,31
